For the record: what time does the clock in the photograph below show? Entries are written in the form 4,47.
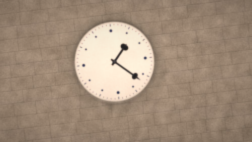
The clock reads 1,22
